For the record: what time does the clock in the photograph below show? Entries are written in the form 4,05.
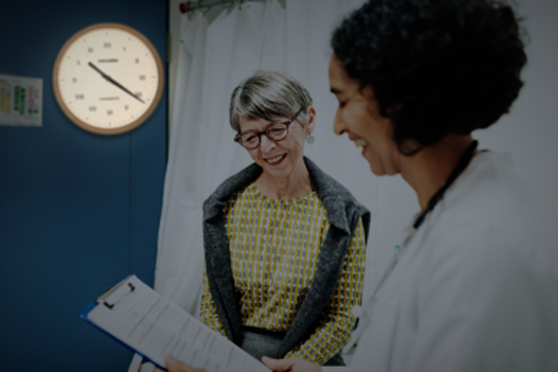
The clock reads 10,21
